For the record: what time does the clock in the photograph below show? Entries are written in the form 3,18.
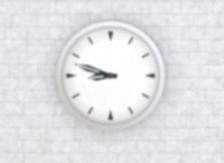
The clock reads 8,48
